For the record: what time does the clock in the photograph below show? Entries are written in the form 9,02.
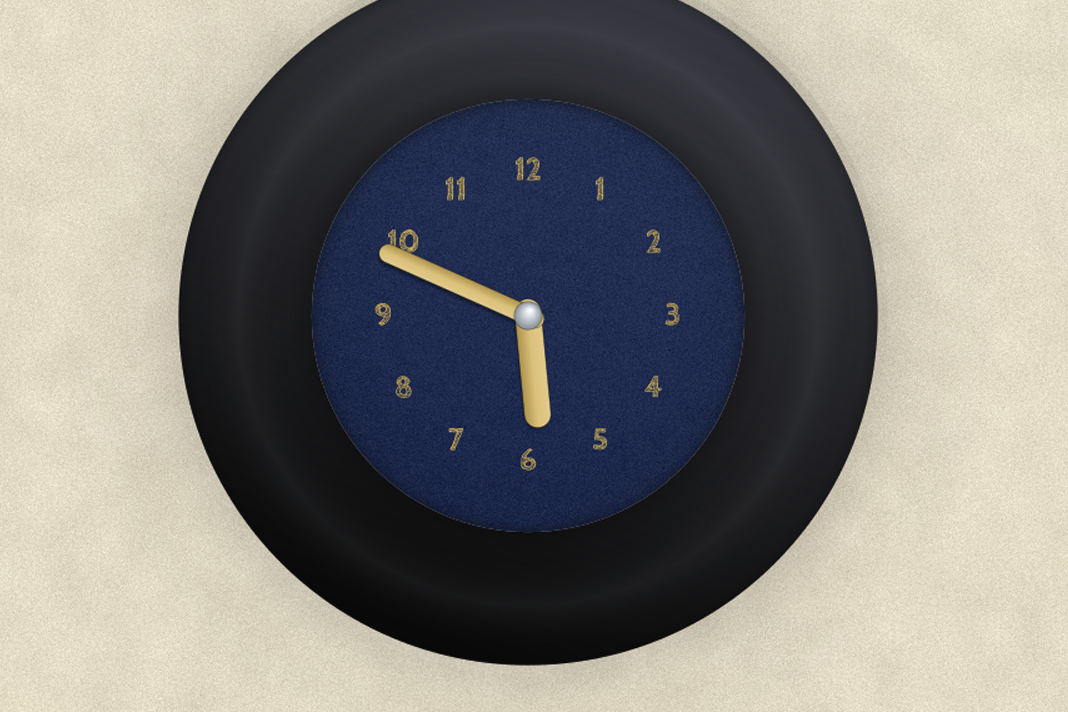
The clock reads 5,49
